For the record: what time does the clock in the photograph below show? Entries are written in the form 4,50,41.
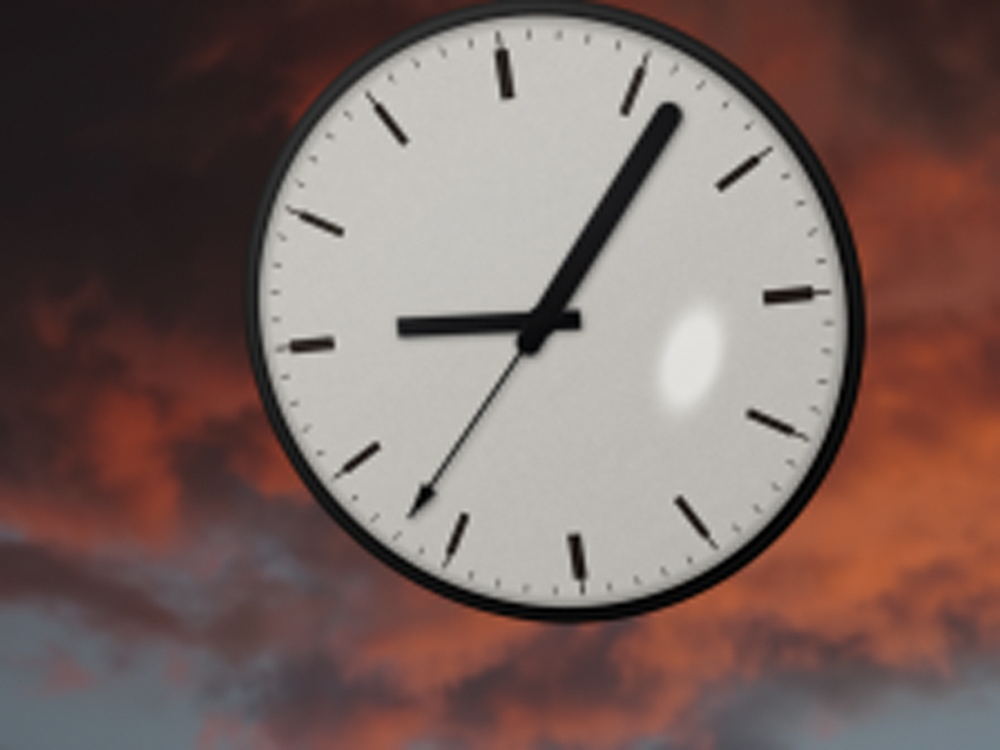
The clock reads 9,06,37
